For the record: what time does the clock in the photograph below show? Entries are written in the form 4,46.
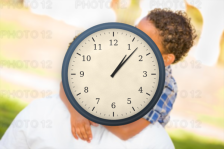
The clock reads 1,07
